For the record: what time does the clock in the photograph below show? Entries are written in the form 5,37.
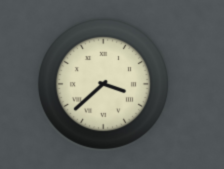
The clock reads 3,38
